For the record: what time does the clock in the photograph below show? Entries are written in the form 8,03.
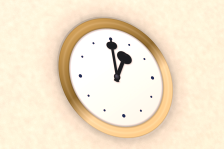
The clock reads 1,00
